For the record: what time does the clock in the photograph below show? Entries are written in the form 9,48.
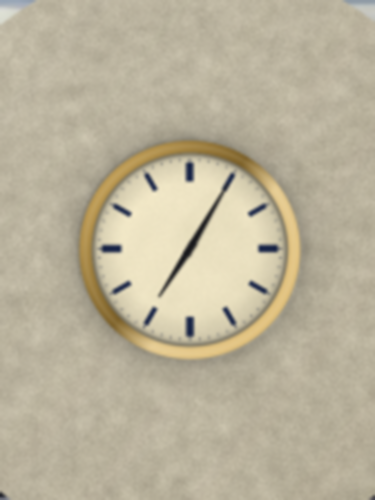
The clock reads 7,05
